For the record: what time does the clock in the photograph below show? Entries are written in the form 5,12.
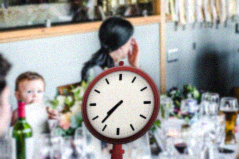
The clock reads 7,37
